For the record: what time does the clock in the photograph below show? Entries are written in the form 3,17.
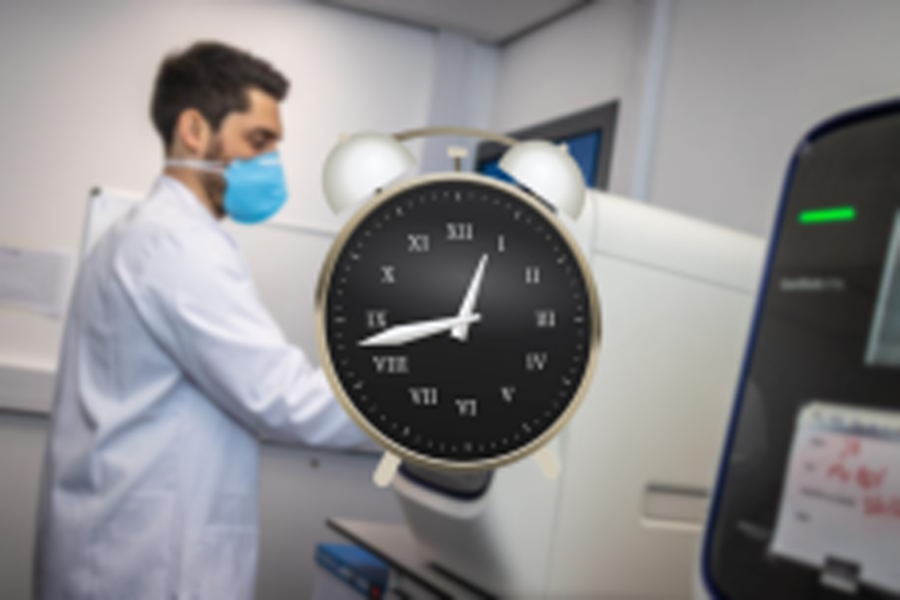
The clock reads 12,43
